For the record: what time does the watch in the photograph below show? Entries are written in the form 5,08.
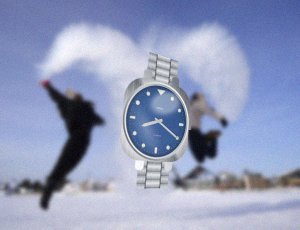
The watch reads 8,20
